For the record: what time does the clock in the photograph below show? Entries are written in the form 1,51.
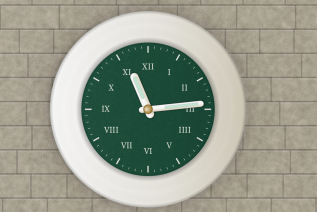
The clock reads 11,14
